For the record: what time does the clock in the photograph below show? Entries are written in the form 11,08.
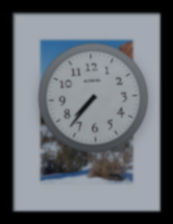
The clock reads 7,37
